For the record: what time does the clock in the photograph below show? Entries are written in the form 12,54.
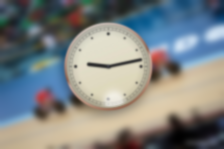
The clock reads 9,13
